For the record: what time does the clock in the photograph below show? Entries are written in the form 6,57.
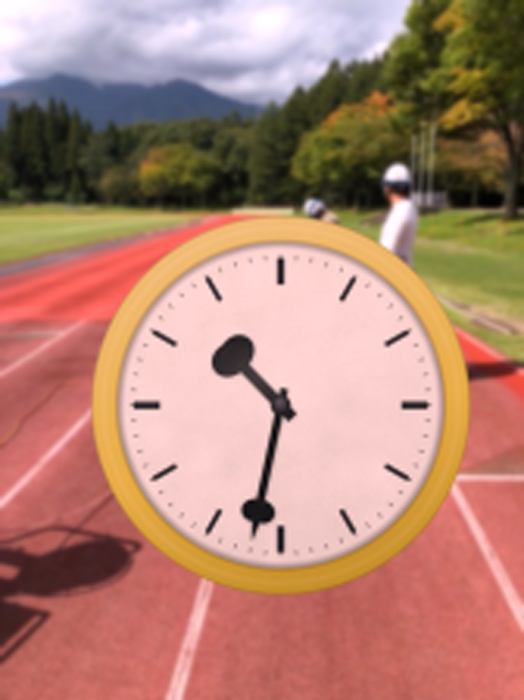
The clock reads 10,32
